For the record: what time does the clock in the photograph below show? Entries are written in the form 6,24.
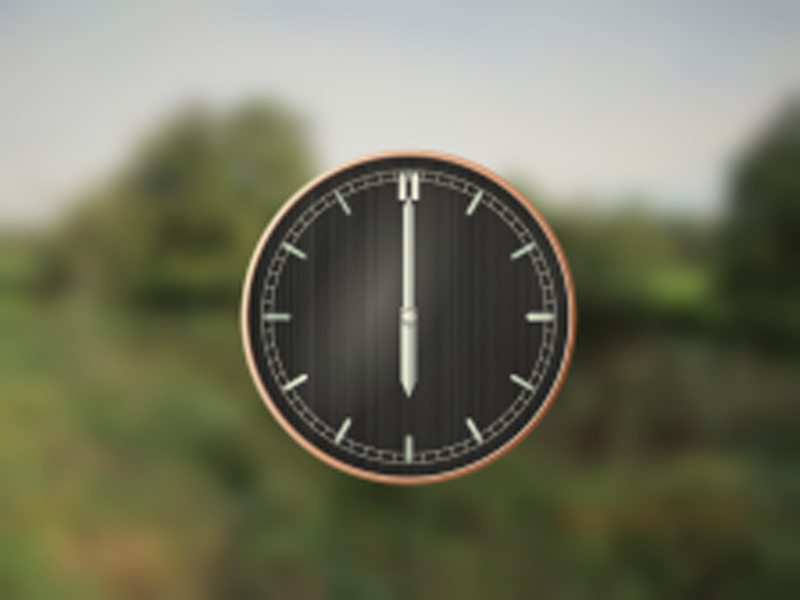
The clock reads 6,00
